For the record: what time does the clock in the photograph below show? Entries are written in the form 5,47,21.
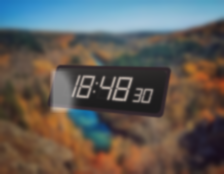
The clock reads 18,48,30
